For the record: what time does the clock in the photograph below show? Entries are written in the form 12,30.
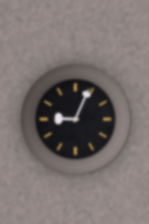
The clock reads 9,04
